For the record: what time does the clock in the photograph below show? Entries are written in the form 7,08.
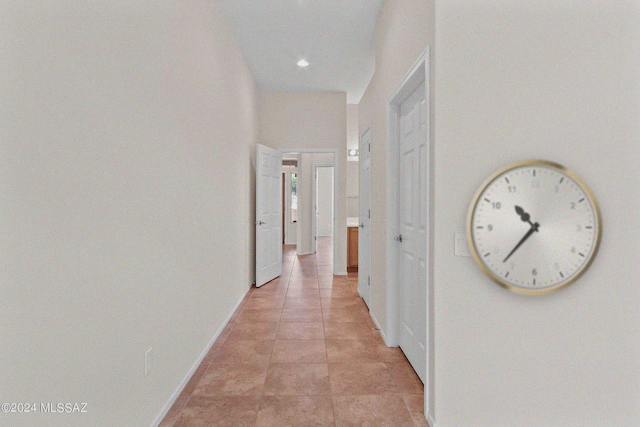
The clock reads 10,37
